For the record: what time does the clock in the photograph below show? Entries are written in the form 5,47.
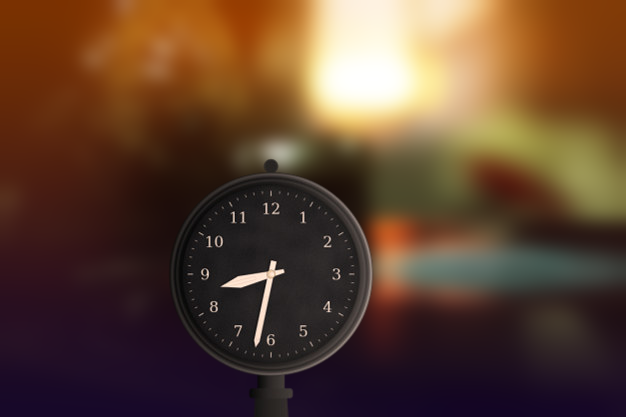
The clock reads 8,32
